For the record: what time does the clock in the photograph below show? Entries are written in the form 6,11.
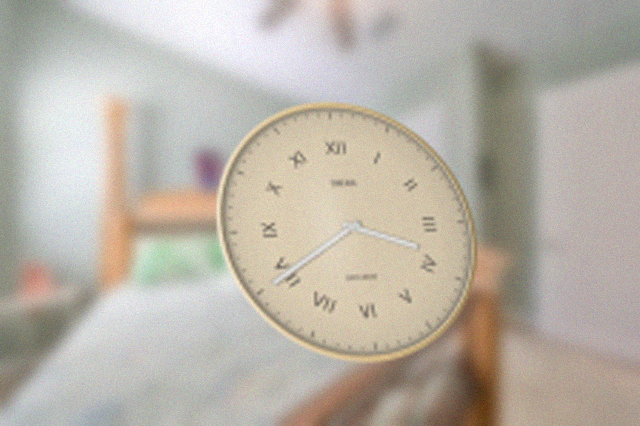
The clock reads 3,40
